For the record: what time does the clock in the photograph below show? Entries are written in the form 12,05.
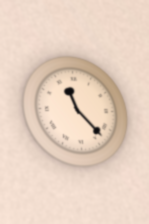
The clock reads 11,23
